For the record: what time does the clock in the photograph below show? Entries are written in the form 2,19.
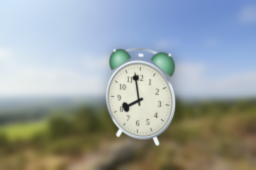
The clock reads 7,58
